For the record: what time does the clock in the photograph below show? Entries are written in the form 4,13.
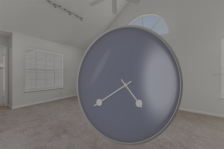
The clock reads 4,40
